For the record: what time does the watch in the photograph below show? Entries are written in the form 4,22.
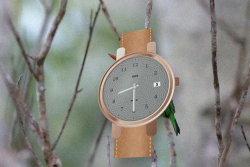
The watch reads 8,30
